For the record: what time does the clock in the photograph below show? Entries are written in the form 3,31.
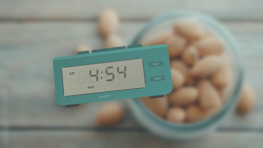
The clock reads 4,54
